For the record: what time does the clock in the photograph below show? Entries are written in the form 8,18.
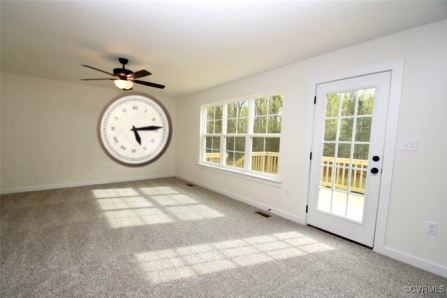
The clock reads 5,14
